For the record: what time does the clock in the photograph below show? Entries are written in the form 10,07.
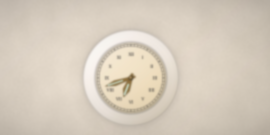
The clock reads 6,42
